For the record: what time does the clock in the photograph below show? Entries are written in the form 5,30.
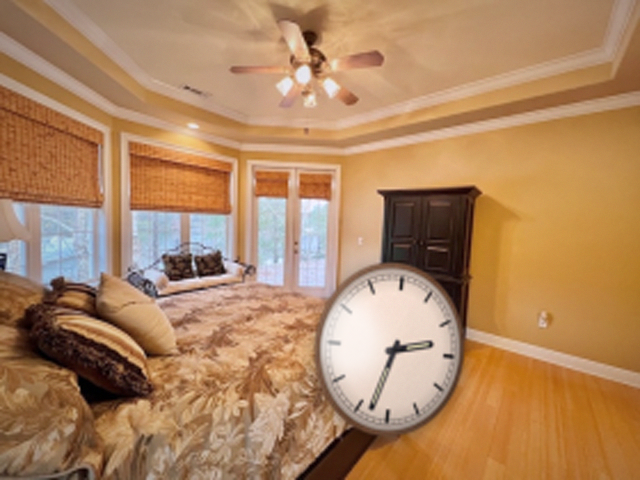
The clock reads 2,33
